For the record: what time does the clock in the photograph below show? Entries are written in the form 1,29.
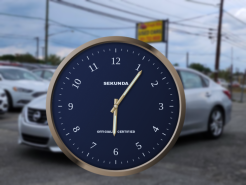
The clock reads 6,06
